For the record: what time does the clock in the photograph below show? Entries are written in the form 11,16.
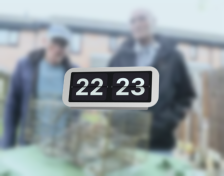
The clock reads 22,23
